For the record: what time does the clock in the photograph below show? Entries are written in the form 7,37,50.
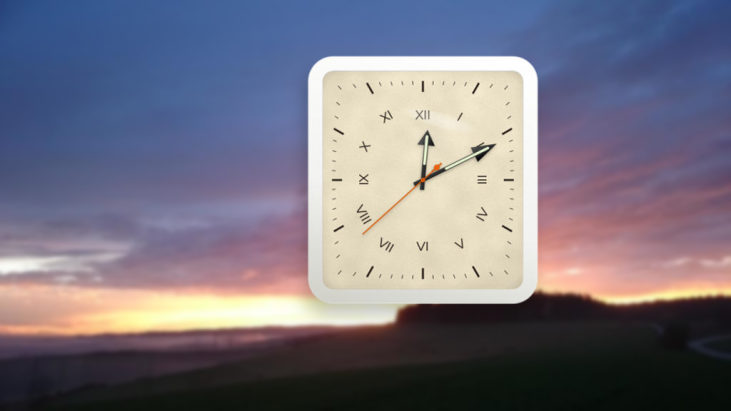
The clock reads 12,10,38
